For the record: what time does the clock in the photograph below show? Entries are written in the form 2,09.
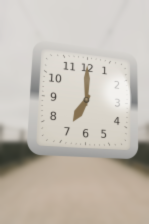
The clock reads 7,00
